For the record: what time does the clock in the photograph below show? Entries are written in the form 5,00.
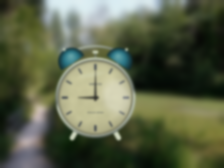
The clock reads 9,00
